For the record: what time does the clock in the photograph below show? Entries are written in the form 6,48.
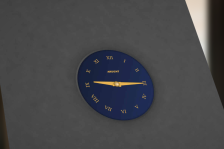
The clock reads 9,15
